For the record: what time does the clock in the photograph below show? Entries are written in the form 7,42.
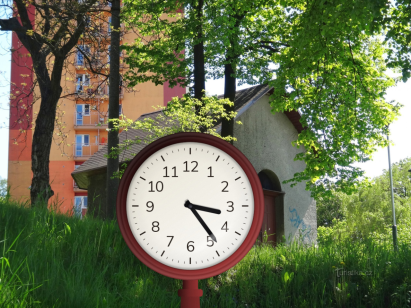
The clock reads 3,24
